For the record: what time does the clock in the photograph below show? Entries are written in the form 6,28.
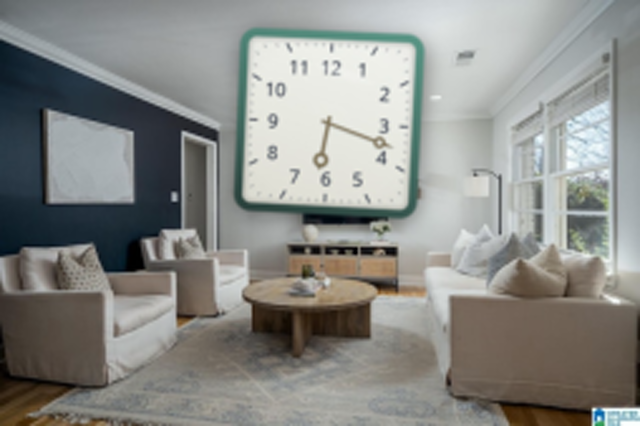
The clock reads 6,18
